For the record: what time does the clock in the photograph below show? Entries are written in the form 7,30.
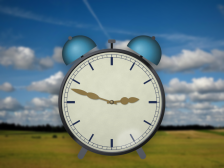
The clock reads 2,48
